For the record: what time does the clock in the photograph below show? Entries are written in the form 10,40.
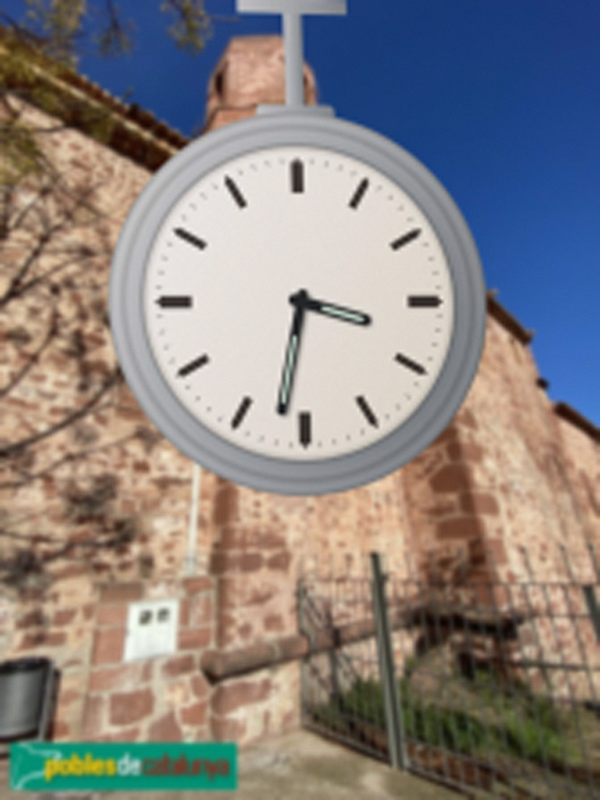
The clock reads 3,32
